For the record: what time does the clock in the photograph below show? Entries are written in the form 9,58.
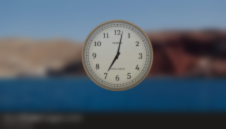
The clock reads 7,02
